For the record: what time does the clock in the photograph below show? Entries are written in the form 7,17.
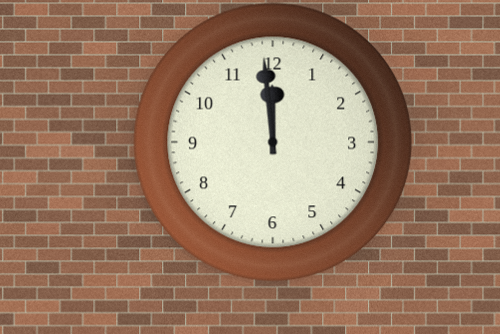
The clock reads 11,59
